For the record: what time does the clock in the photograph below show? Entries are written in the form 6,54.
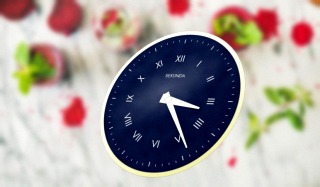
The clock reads 3,24
